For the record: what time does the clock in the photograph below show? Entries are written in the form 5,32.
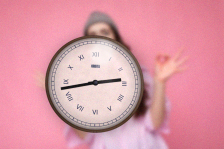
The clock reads 2,43
